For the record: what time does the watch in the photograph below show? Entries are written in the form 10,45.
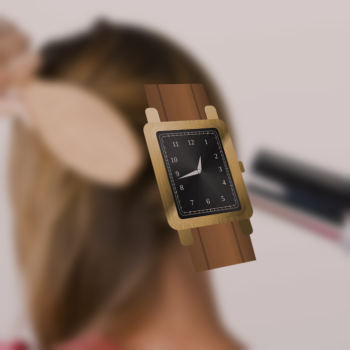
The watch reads 12,43
